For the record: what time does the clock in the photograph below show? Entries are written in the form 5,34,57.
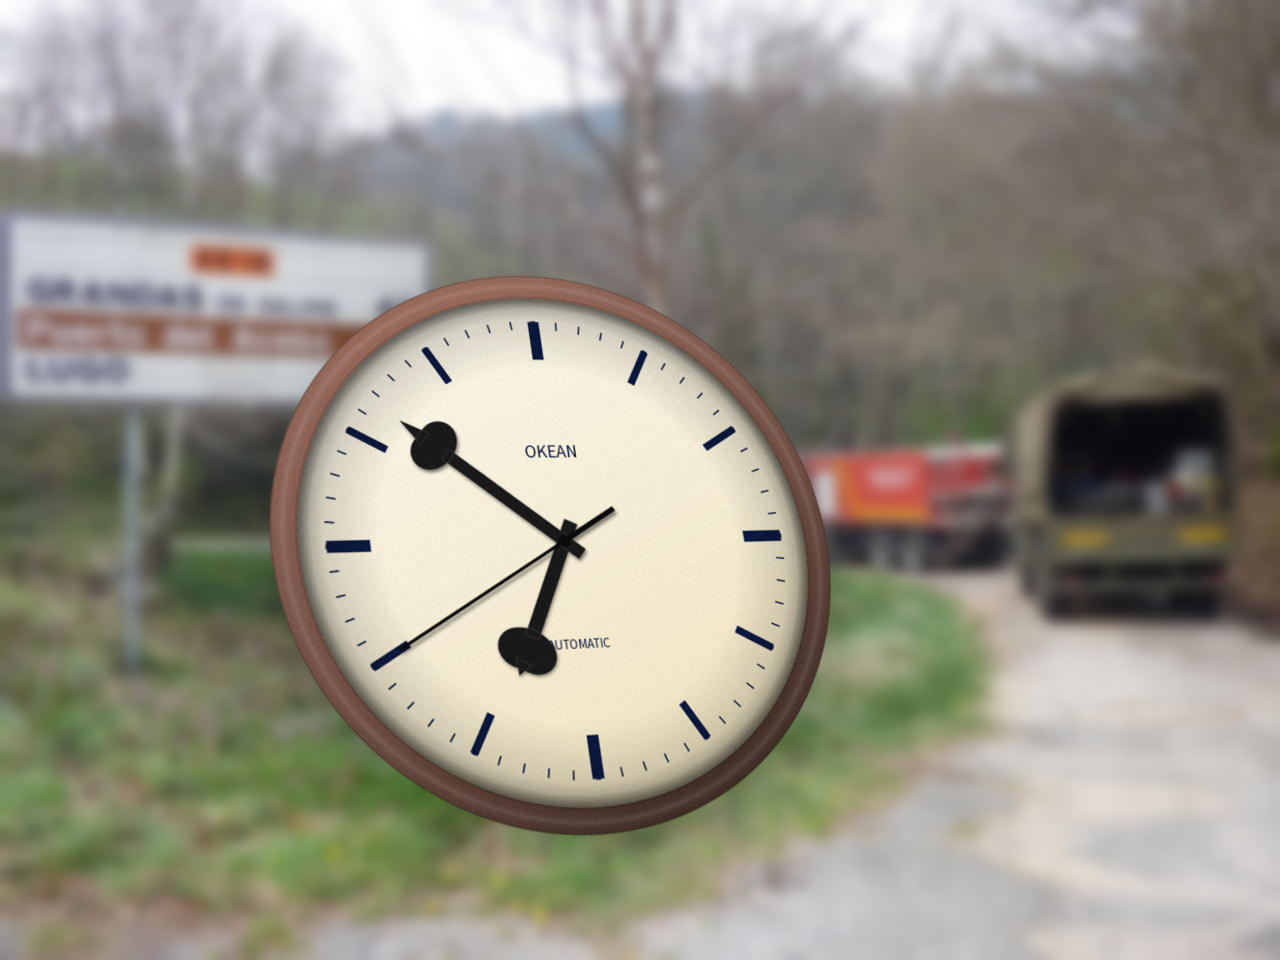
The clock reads 6,51,40
